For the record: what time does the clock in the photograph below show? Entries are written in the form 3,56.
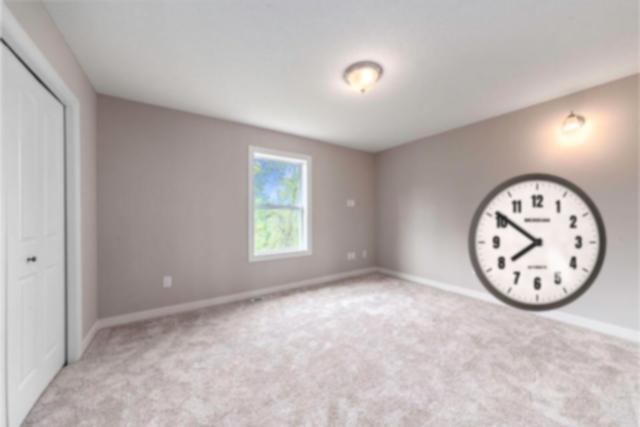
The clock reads 7,51
